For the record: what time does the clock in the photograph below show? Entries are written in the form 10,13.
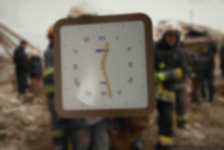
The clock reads 12,28
